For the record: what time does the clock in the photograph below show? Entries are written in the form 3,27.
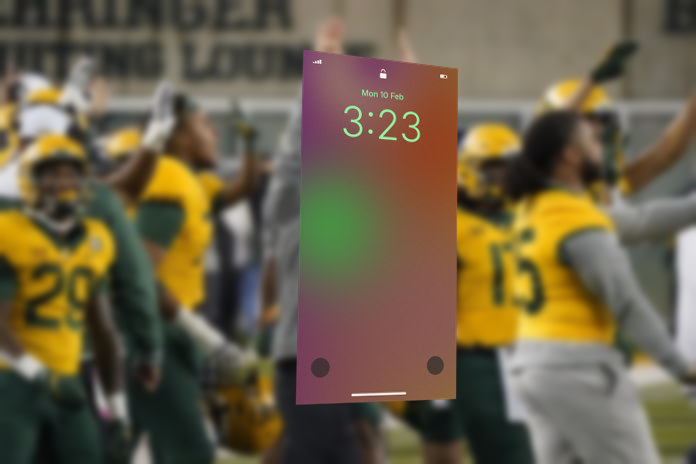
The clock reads 3,23
